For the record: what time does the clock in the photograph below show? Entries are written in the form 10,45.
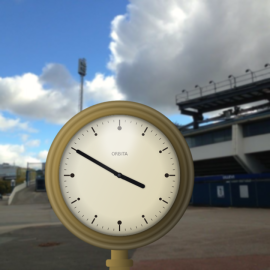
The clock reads 3,50
